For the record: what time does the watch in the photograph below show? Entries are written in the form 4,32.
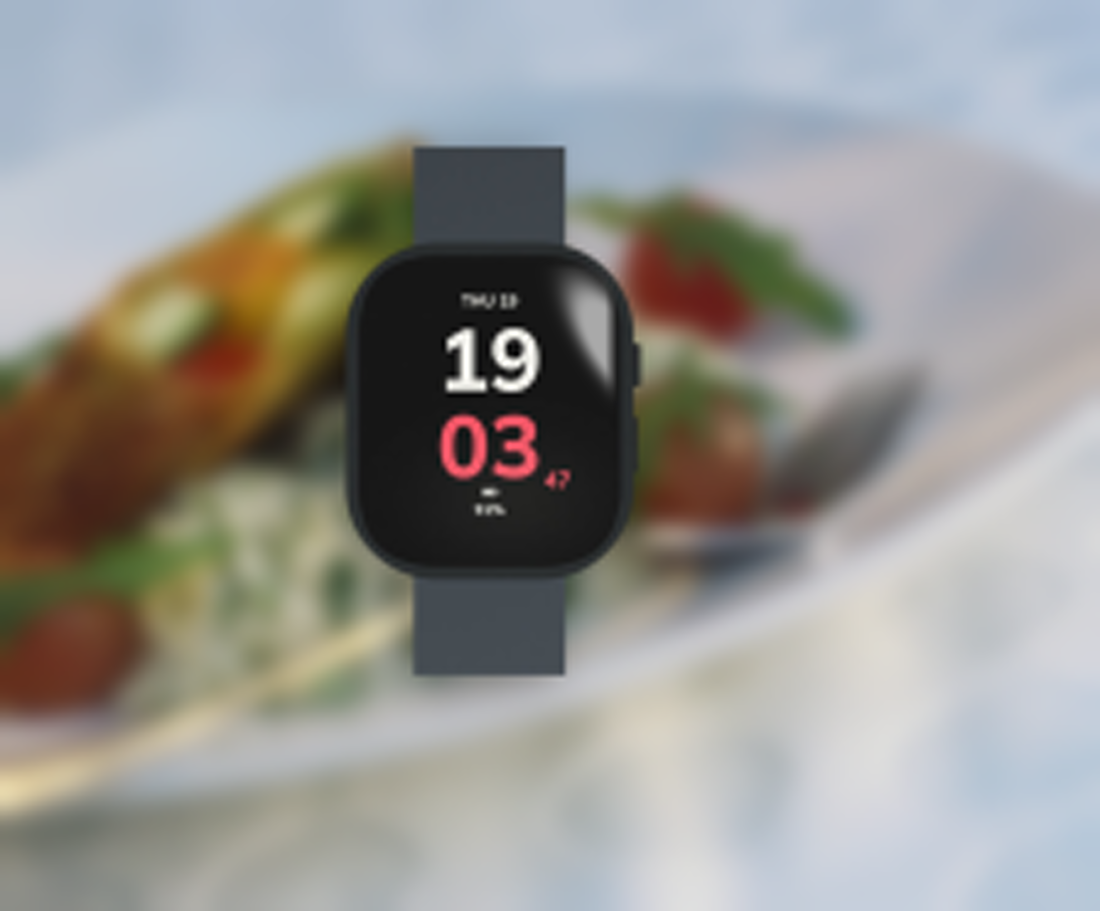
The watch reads 19,03
